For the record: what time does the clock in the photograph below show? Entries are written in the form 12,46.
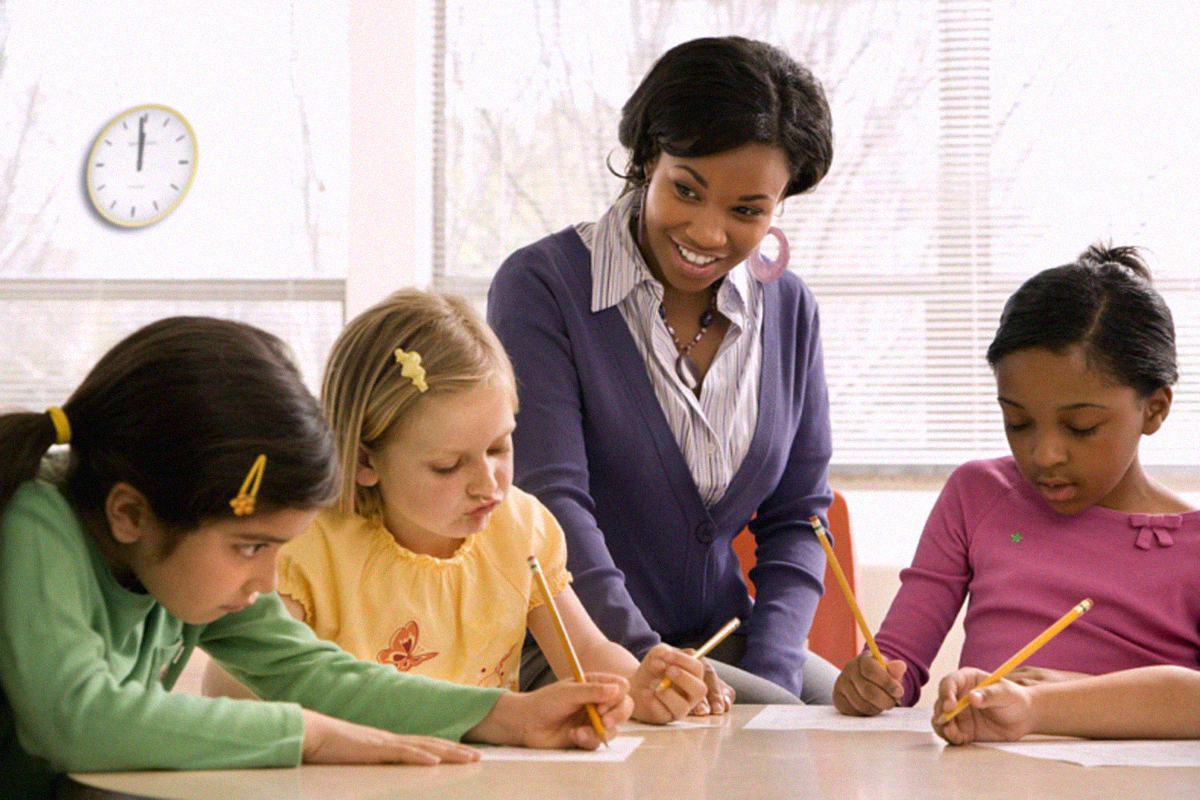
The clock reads 11,59
